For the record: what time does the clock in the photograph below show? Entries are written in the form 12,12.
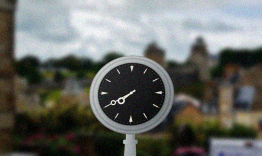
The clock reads 7,40
